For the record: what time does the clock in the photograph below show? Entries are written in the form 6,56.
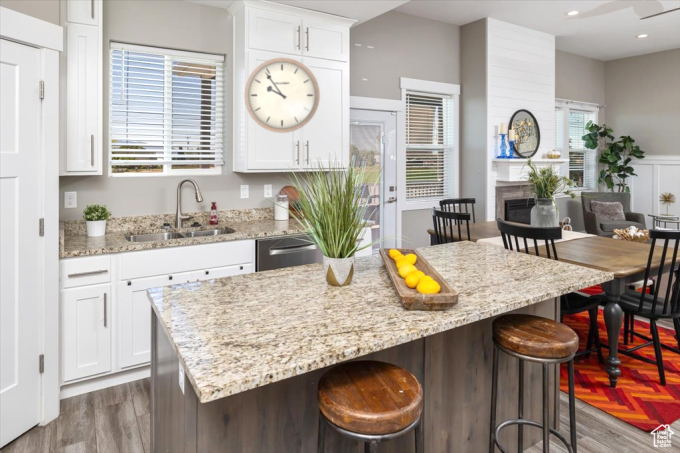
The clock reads 9,54
